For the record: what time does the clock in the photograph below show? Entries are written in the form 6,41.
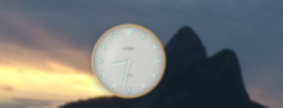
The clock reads 8,32
